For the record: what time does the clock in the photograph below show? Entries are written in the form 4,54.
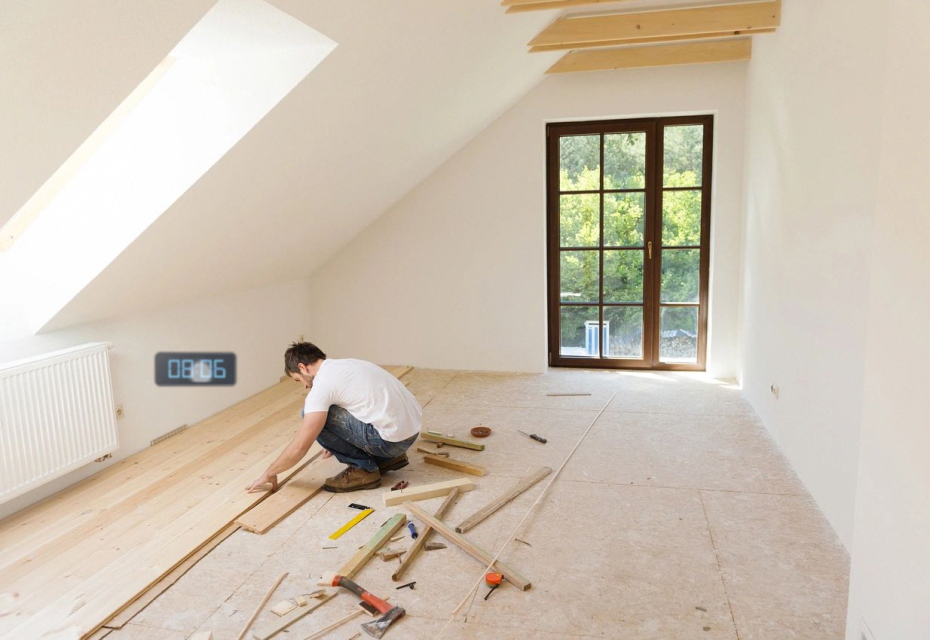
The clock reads 8,06
